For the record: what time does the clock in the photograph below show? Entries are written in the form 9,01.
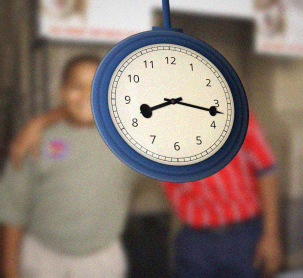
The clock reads 8,17
